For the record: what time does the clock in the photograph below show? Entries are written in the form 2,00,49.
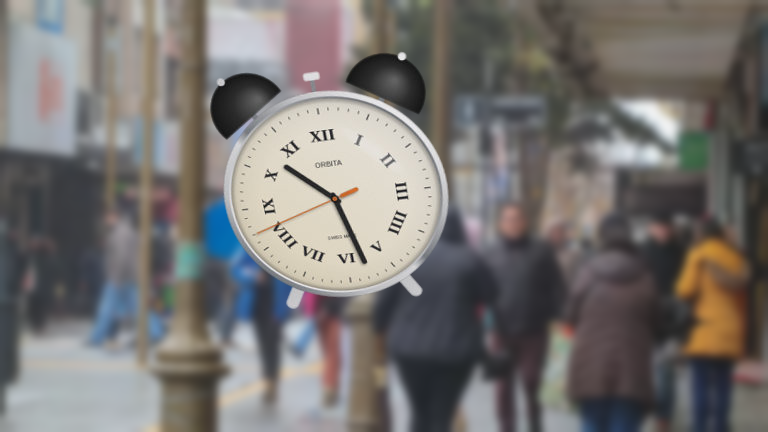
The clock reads 10,27,42
